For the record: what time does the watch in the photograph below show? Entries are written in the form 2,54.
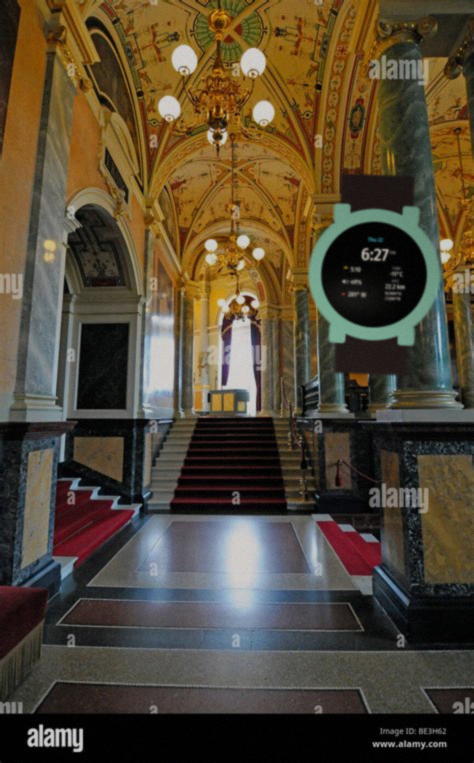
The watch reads 6,27
